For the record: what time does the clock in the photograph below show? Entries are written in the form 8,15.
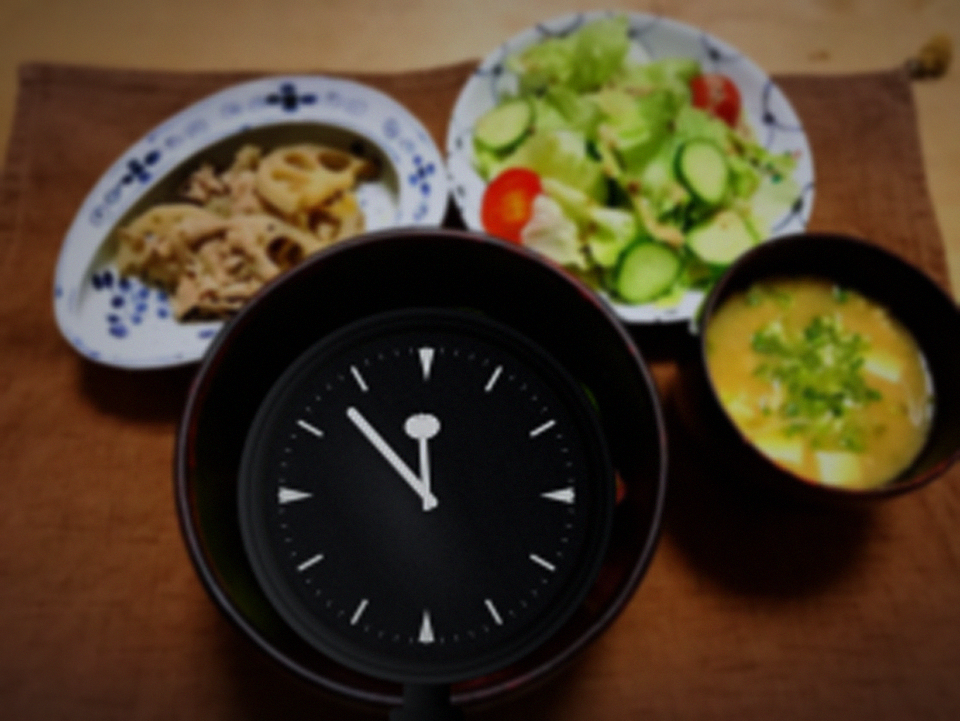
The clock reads 11,53
